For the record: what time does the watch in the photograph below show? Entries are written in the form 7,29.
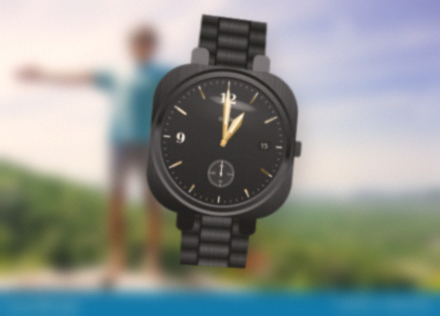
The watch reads 1,00
